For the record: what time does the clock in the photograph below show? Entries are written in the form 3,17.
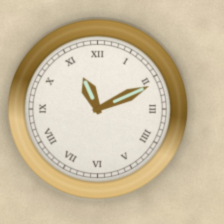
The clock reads 11,11
